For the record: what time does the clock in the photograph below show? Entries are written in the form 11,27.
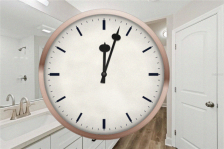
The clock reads 12,03
